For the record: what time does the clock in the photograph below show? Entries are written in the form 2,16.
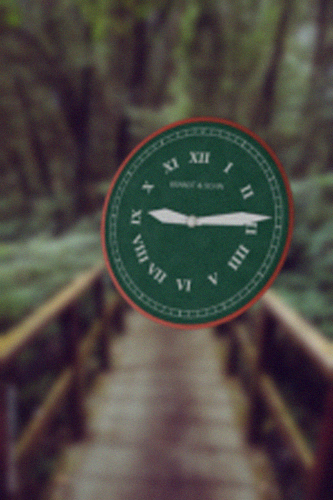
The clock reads 9,14
